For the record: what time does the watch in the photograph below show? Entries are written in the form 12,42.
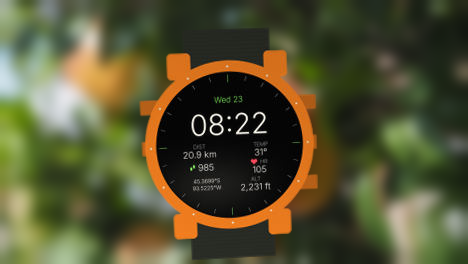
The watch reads 8,22
